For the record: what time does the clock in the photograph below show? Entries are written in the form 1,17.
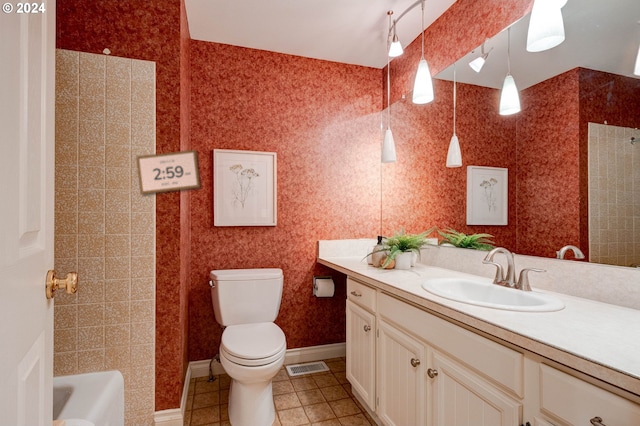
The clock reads 2,59
